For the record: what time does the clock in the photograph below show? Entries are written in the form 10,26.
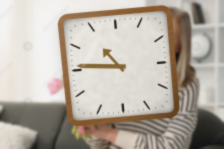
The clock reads 10,46
